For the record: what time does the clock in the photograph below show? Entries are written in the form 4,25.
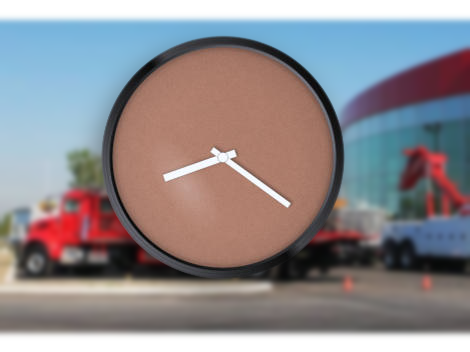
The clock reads 8,21
